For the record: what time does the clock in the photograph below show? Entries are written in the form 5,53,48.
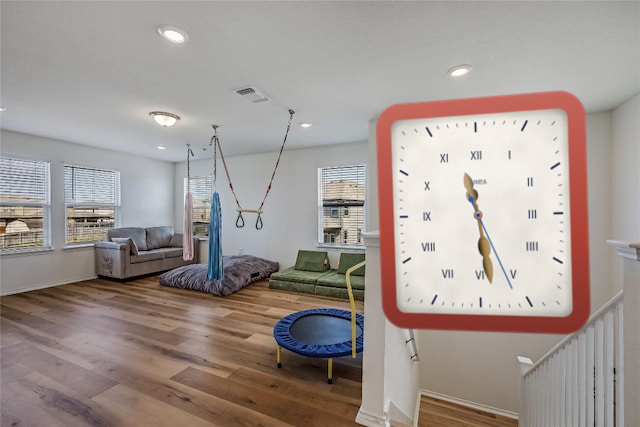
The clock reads 11,28,26
